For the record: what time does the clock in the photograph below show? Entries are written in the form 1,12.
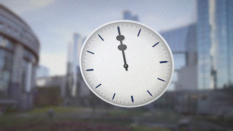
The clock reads 12,00
